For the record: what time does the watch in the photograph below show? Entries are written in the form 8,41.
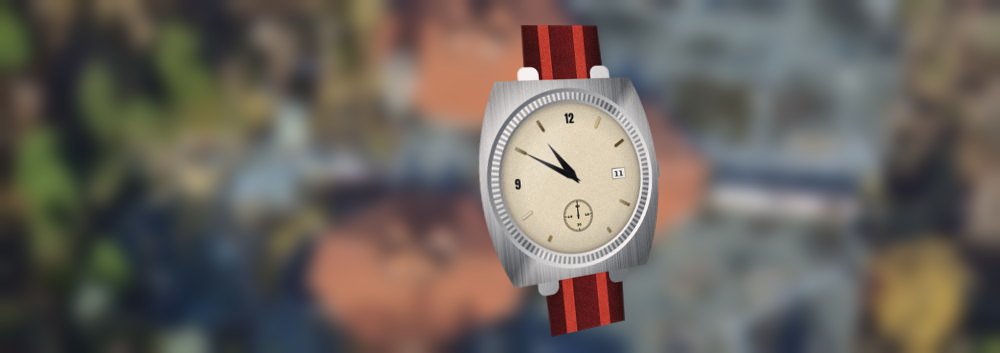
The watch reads 10,50
